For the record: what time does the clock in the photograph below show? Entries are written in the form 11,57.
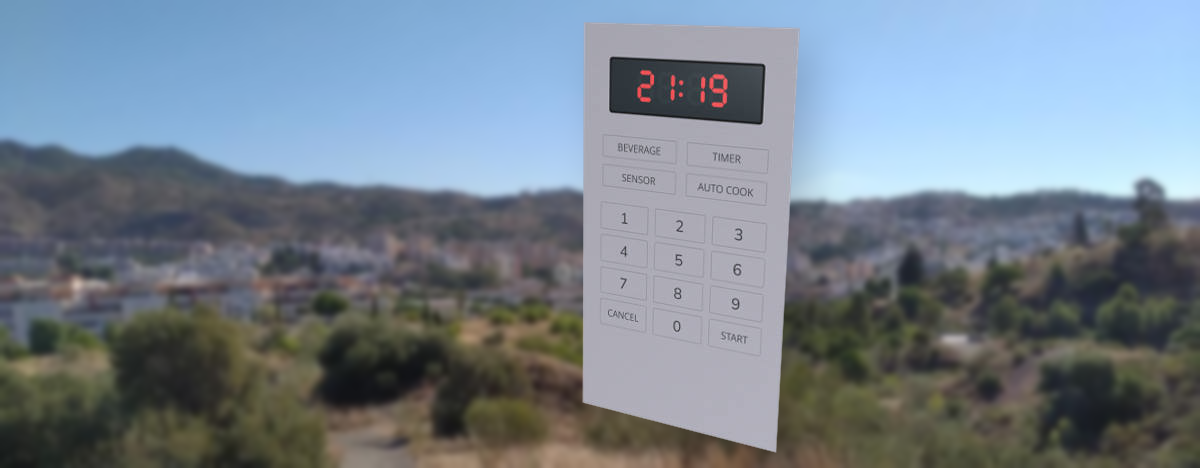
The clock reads 21,19
